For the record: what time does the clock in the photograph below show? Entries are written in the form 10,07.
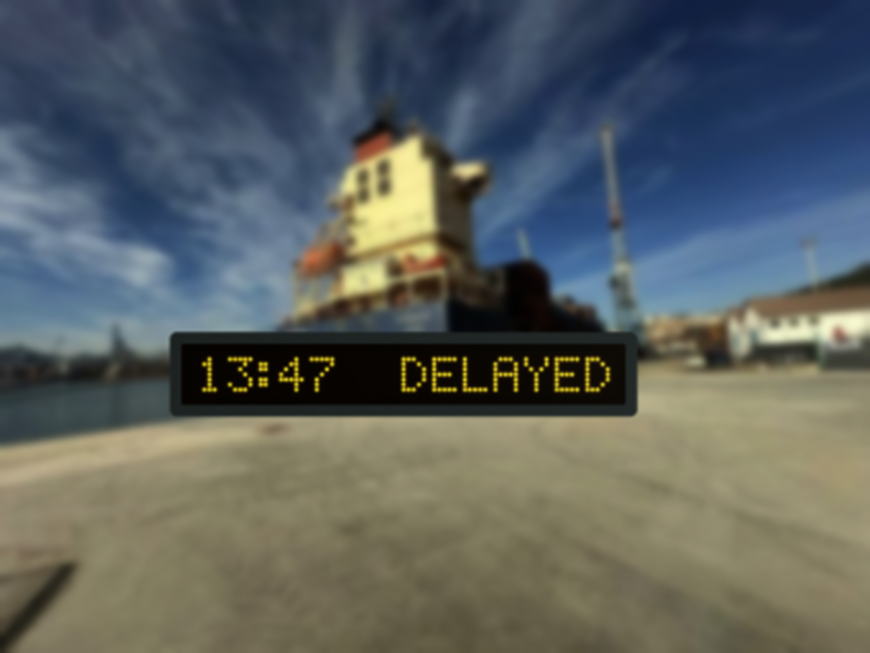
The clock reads 13,47
